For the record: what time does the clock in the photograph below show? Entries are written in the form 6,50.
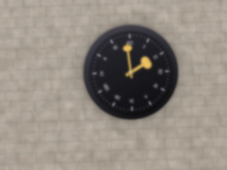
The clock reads 1,59
